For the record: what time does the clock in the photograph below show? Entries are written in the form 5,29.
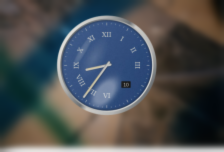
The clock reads 8,36
